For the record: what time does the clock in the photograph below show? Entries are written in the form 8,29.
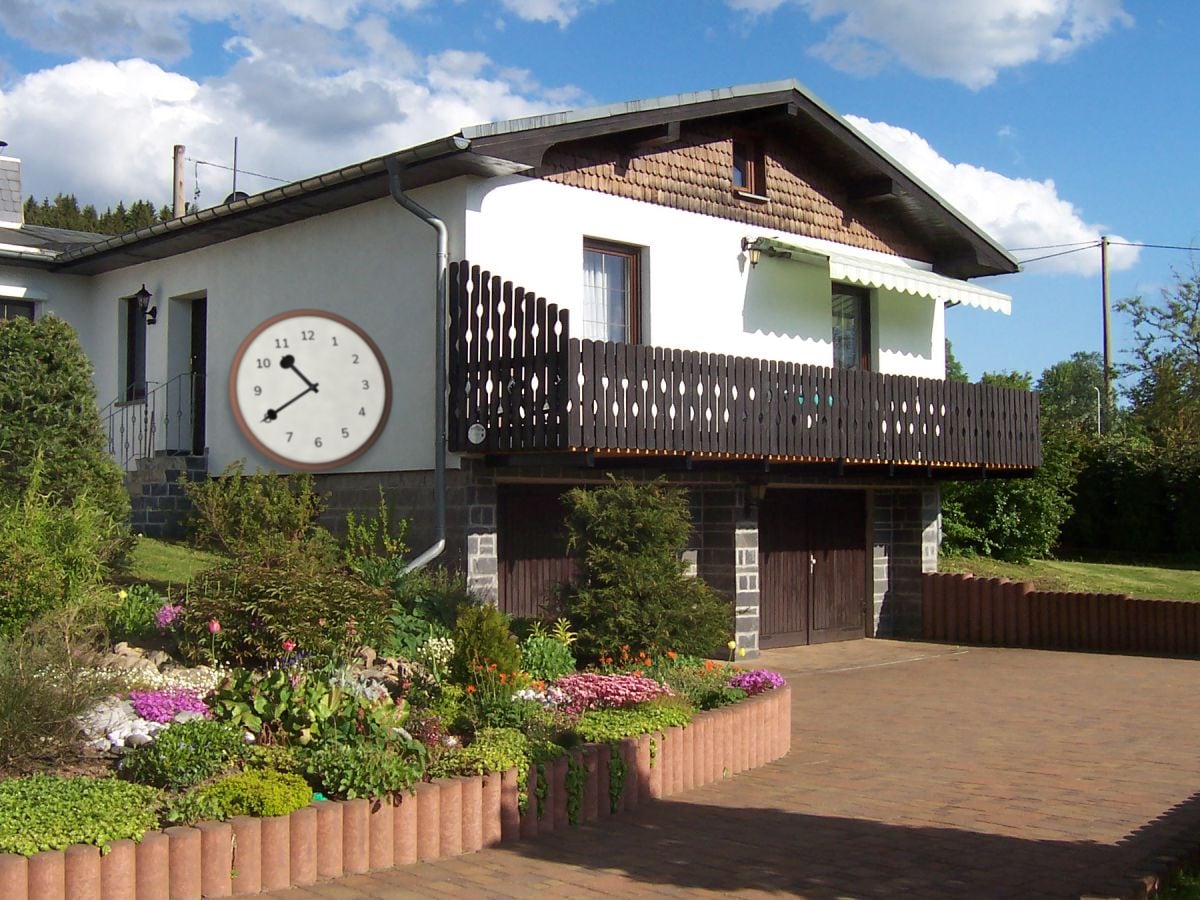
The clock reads 10,40
